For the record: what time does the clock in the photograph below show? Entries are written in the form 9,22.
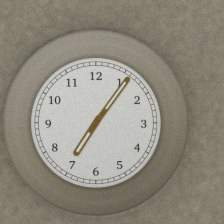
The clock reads 7,06
